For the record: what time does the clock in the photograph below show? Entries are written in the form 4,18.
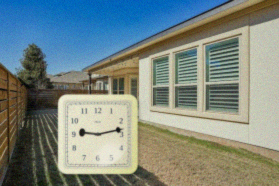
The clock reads 9,13
